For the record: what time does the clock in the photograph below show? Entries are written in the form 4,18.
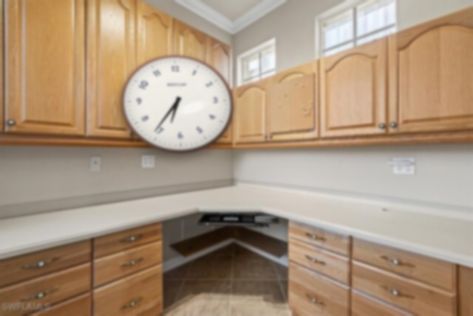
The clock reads 6,36
